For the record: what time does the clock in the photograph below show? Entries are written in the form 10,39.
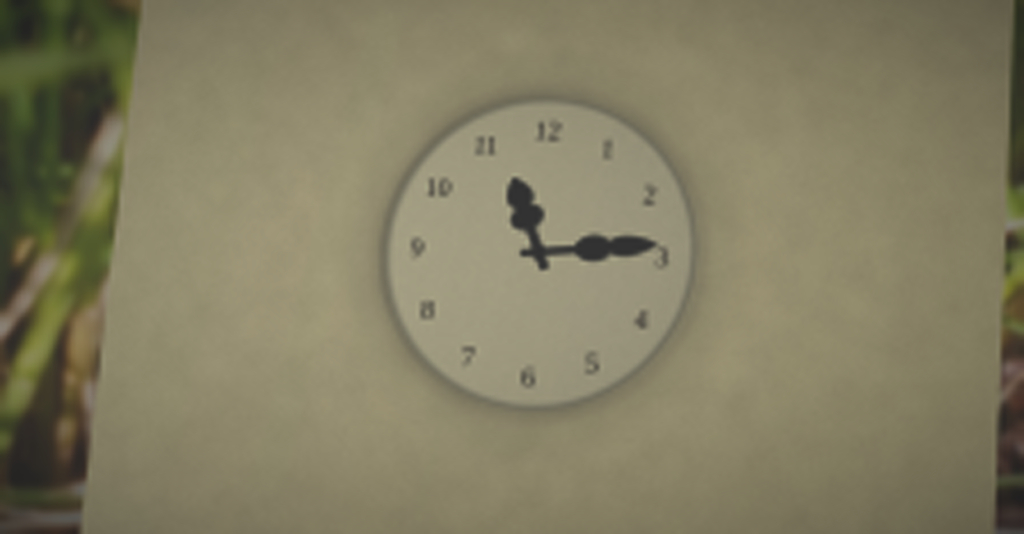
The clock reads 11,14
